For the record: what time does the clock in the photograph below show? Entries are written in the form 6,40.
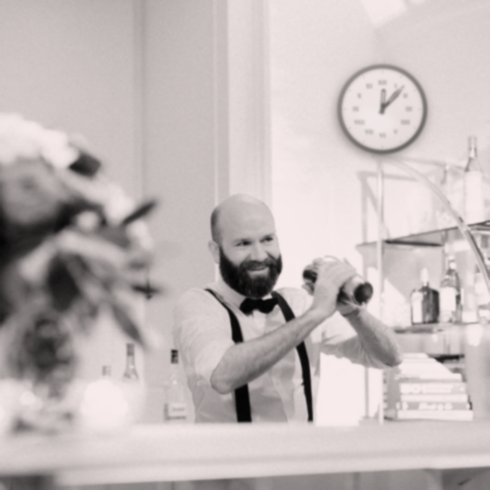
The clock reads 12,07
